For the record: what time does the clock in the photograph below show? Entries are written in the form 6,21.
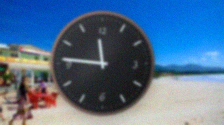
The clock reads 11,46
